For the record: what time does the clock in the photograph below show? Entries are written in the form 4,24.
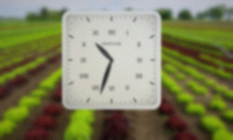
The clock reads 10,33
